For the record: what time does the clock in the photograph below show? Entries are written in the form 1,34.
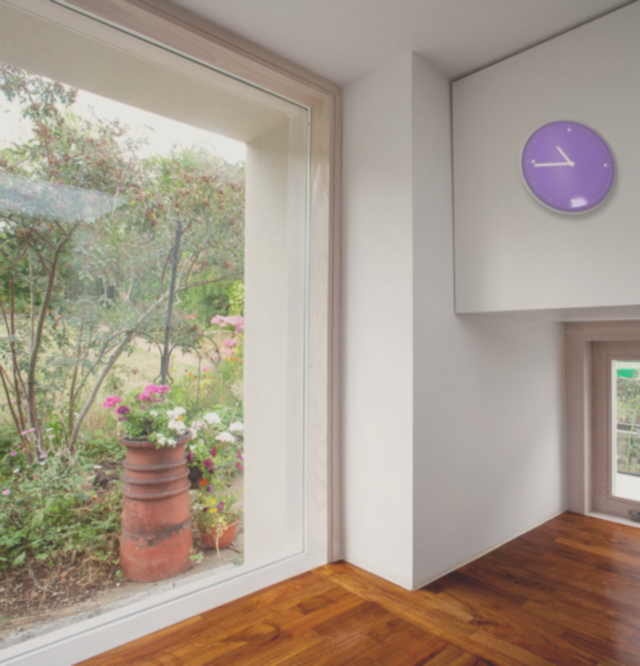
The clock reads 10,44
